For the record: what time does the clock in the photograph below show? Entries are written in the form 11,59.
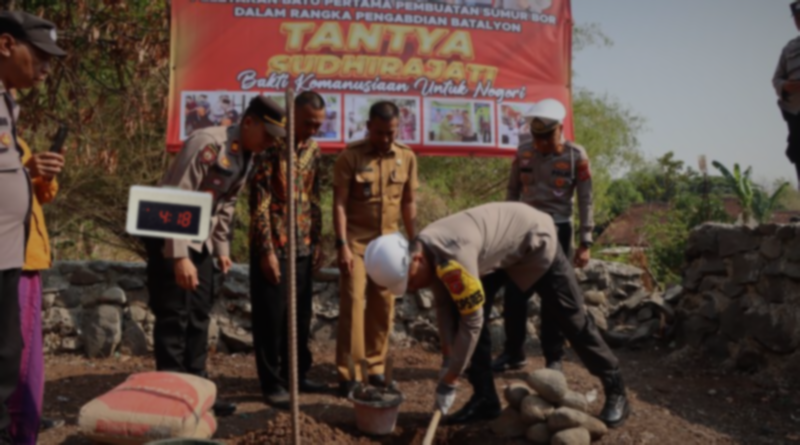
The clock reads 4,18
